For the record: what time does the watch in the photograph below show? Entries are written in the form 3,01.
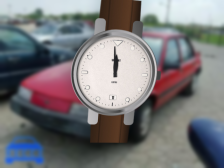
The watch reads 11,59
